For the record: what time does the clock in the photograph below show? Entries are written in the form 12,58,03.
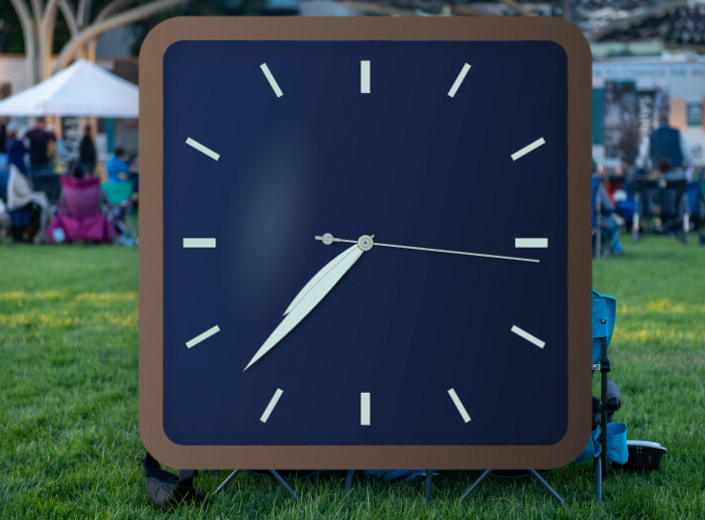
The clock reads 7,37,16
